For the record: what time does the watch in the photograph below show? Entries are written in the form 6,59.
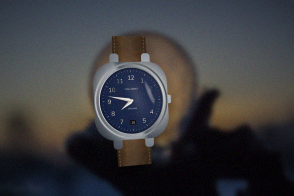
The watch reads 7,47
